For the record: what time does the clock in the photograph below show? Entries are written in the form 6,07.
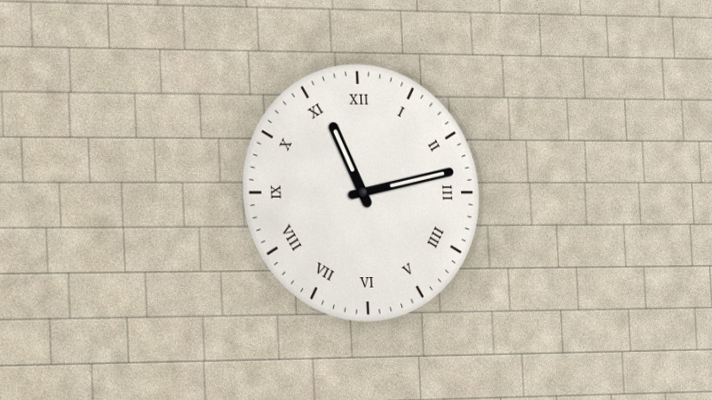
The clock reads 11,13
